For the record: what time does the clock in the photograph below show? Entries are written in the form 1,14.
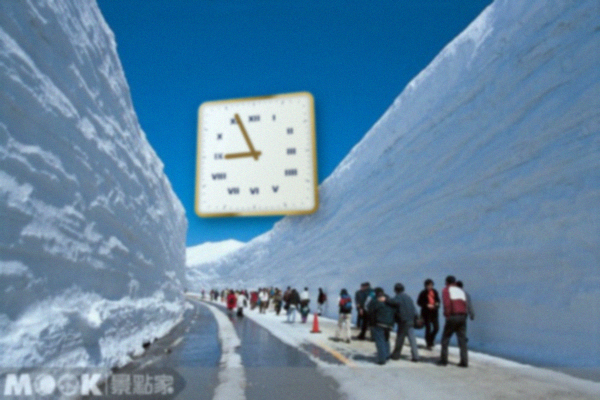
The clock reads 8,56
